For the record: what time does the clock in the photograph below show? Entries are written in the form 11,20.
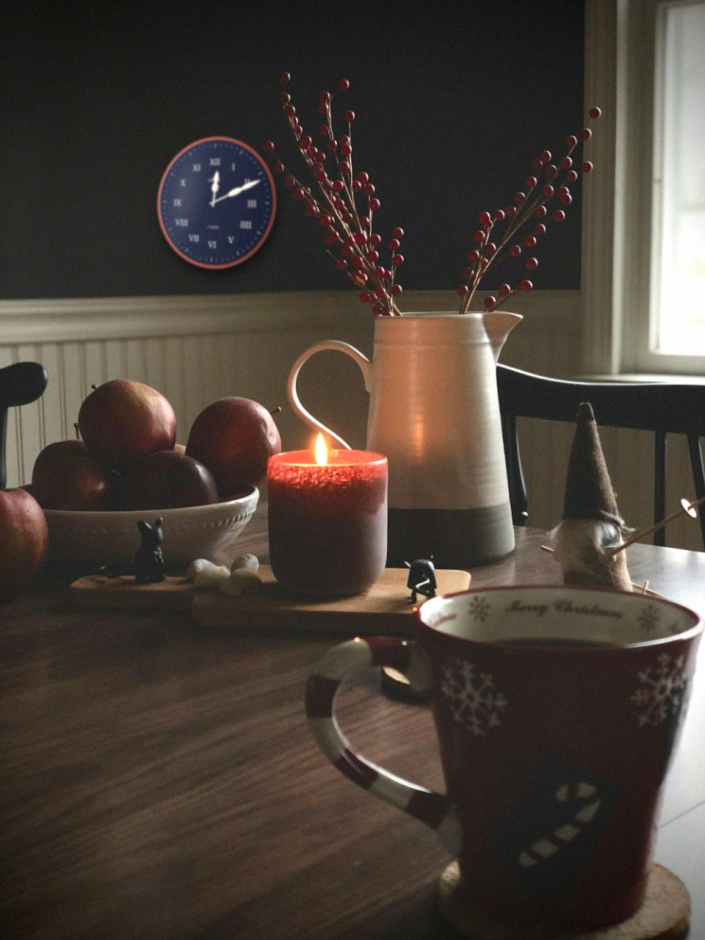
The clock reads 12,11
